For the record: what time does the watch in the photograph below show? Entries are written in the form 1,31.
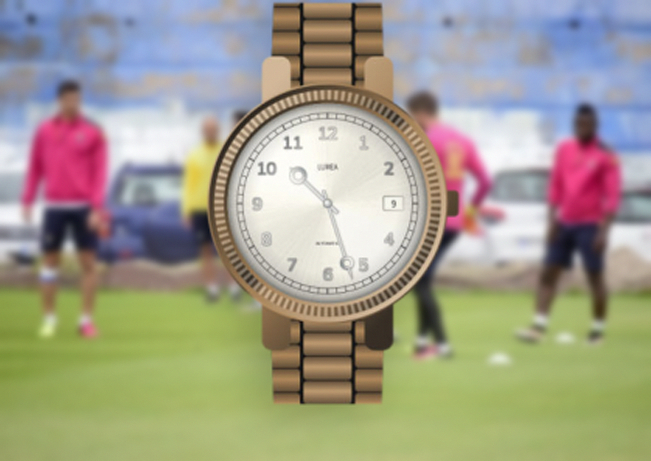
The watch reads 10,27
